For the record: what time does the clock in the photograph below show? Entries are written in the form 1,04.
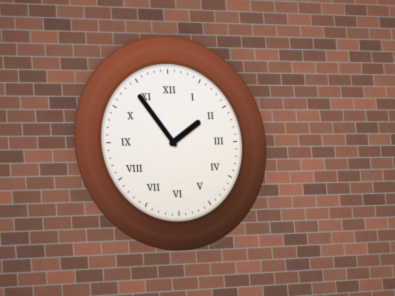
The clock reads 1,54
